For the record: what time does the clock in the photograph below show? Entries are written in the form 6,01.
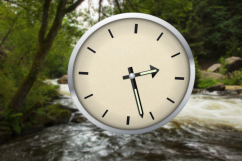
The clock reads 2,27
